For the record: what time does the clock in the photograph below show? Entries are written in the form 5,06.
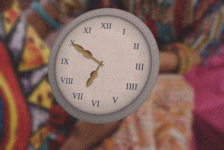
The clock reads 6,50
